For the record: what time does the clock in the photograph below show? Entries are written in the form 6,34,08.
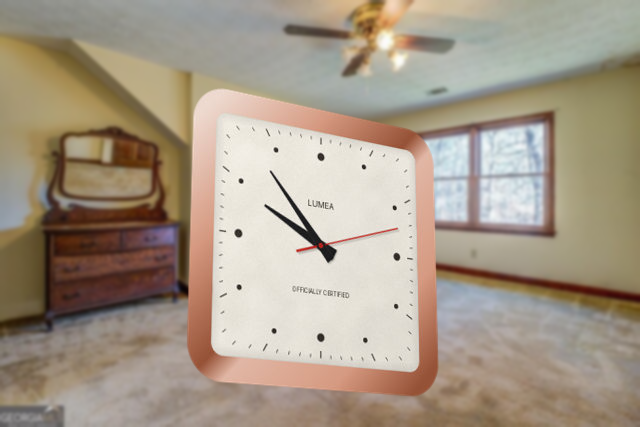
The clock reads 9,53,12
